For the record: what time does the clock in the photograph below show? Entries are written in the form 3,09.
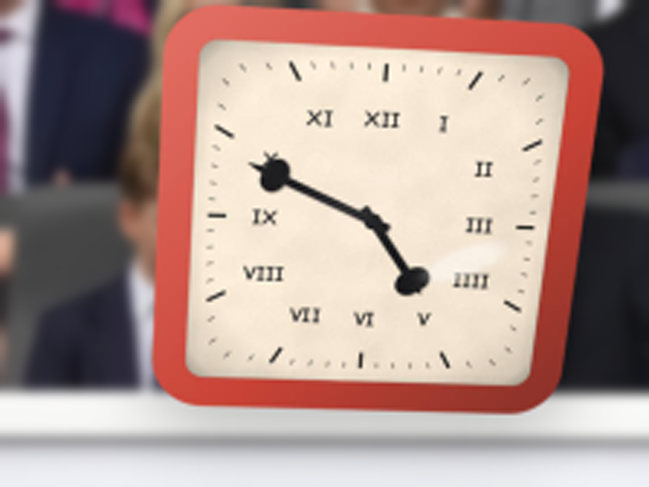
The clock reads 4,49
